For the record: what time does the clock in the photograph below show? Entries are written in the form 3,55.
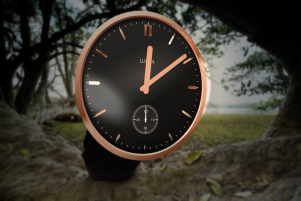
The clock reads 12,09
